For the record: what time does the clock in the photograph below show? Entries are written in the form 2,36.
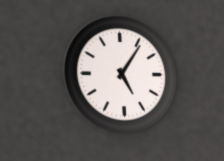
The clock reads 5,06
